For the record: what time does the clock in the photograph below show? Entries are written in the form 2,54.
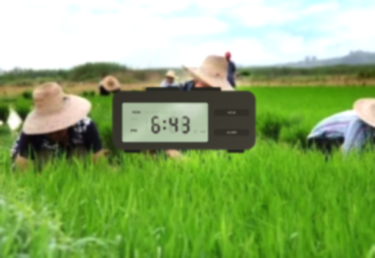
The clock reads 6,43
